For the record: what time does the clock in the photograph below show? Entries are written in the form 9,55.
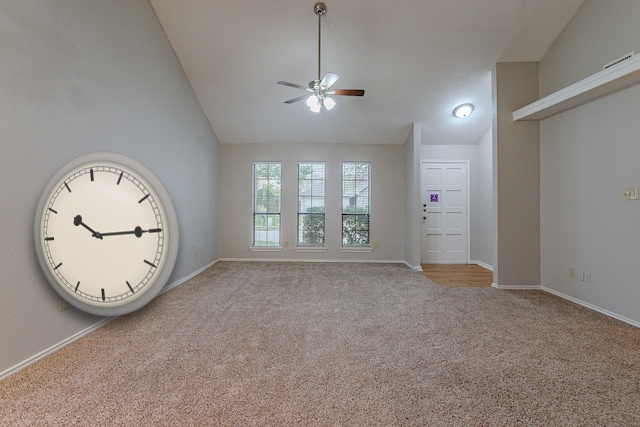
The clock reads 10,15
